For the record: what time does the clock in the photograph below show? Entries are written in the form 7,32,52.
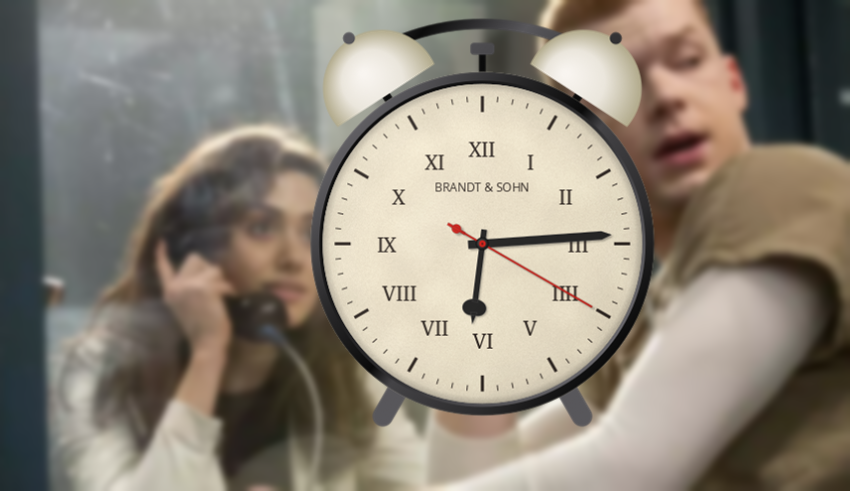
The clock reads 6,14,20
